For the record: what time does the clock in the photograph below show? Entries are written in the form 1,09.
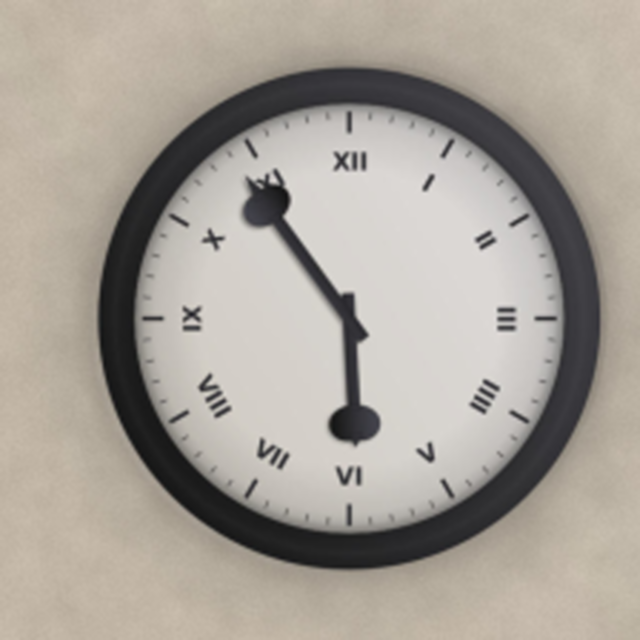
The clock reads 5,54
